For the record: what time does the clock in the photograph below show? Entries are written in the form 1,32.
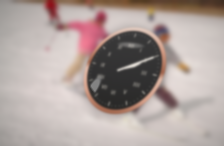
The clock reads 2,10
